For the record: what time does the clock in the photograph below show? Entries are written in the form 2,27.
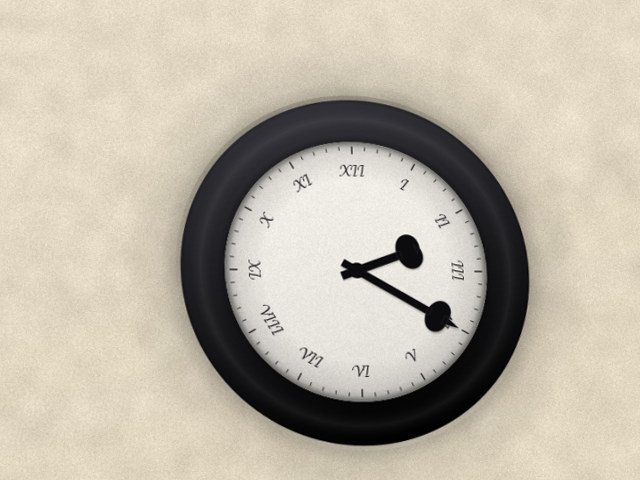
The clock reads 2,20
